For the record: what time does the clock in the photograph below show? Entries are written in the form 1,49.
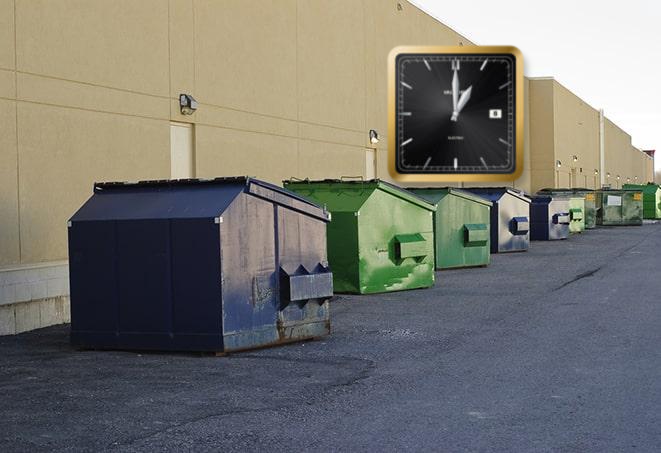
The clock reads 1,00
